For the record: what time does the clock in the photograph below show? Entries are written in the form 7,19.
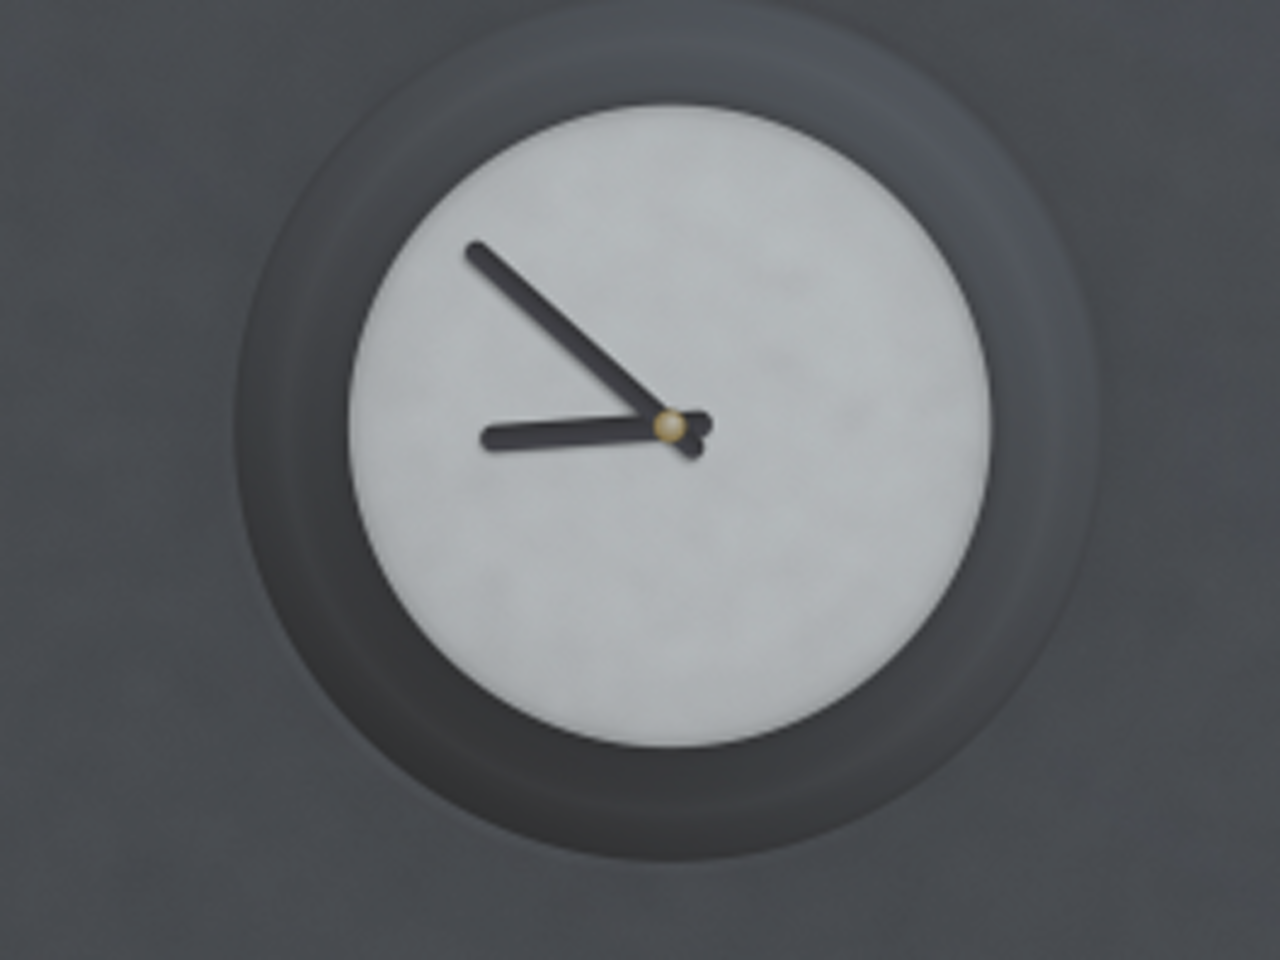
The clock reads 8,52
